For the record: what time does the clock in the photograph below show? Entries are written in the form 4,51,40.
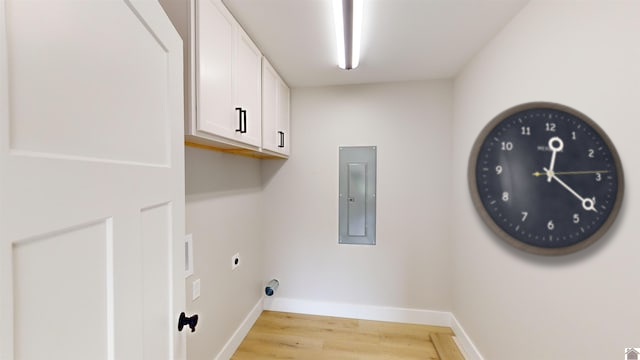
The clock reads 12,21,14
